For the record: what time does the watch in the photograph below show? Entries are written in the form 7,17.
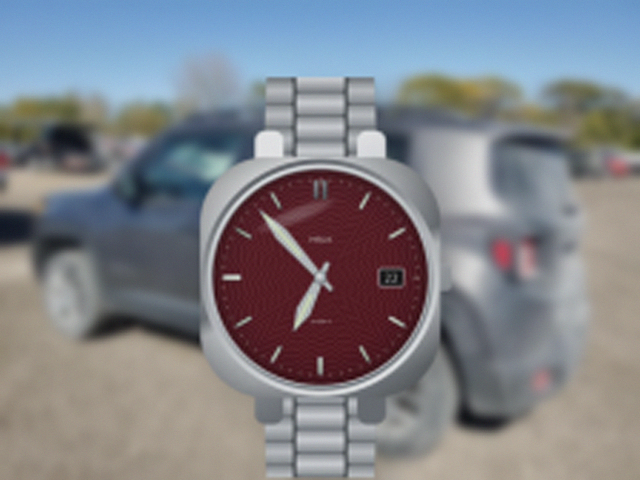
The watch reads 6,53
